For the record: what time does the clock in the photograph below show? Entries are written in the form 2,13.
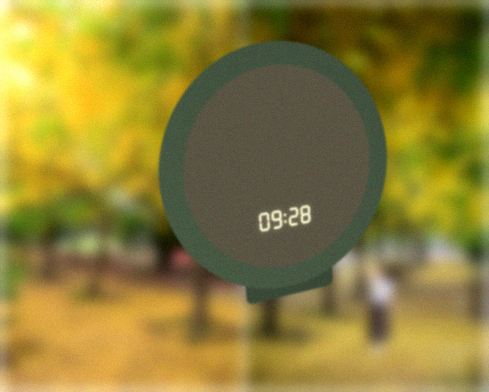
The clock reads 9,28
